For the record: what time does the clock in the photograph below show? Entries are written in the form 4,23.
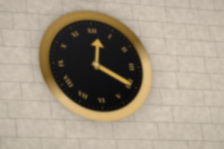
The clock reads 12,20
